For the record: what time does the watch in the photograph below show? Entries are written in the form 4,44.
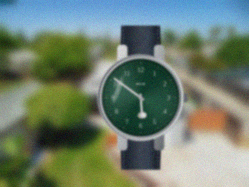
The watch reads 5,51
